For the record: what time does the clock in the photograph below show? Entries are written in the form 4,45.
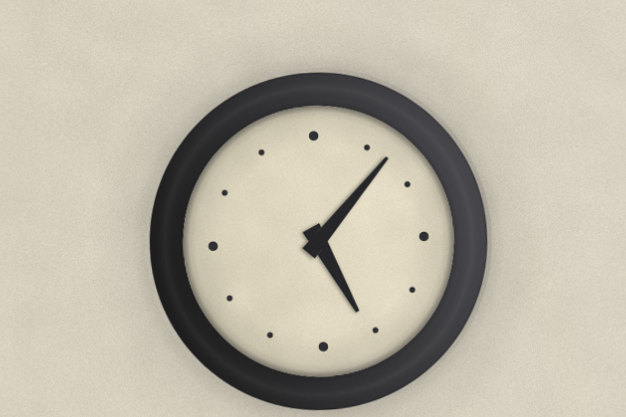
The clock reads 5,07
